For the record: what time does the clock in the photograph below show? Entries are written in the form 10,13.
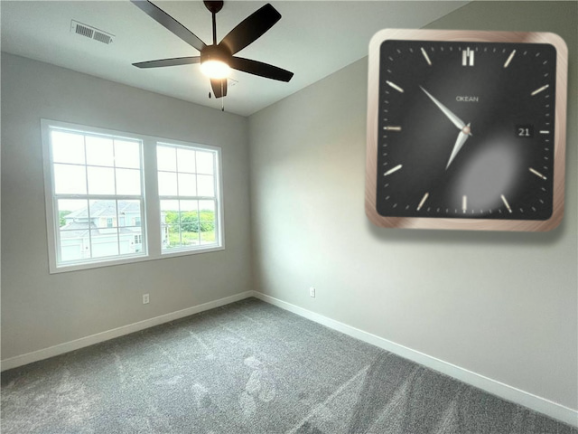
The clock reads 6,52
